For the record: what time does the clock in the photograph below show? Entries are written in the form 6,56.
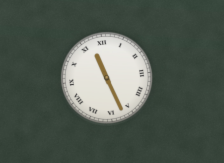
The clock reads 11,27
